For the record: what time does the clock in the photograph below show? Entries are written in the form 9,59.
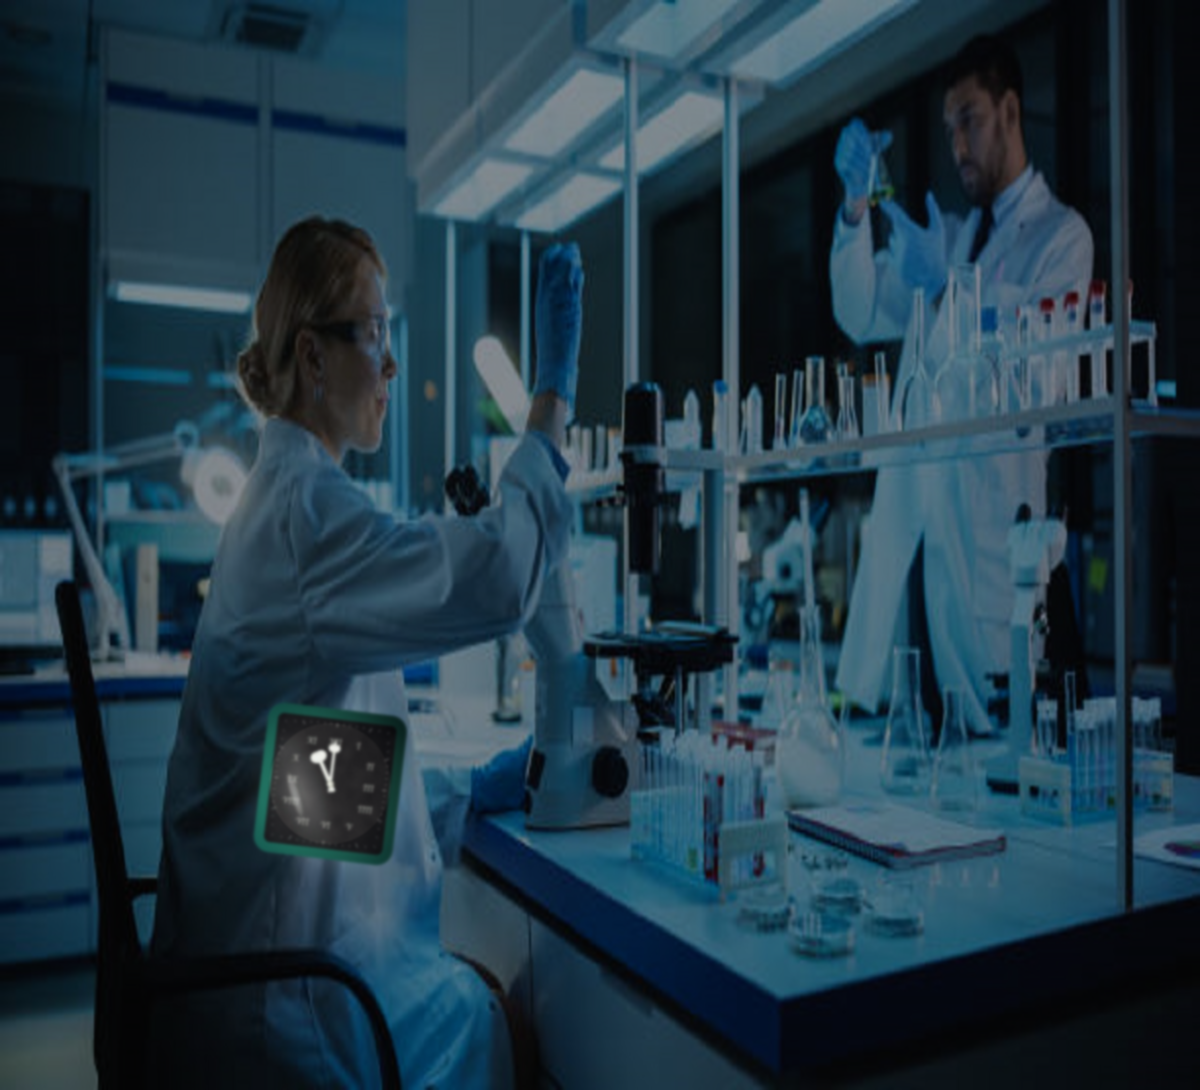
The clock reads 11,00
